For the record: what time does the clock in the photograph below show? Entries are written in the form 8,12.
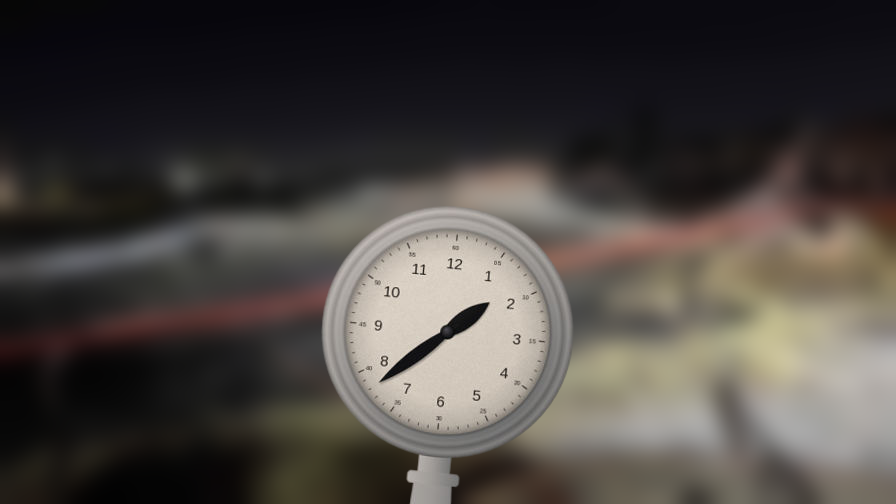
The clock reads 1,38
